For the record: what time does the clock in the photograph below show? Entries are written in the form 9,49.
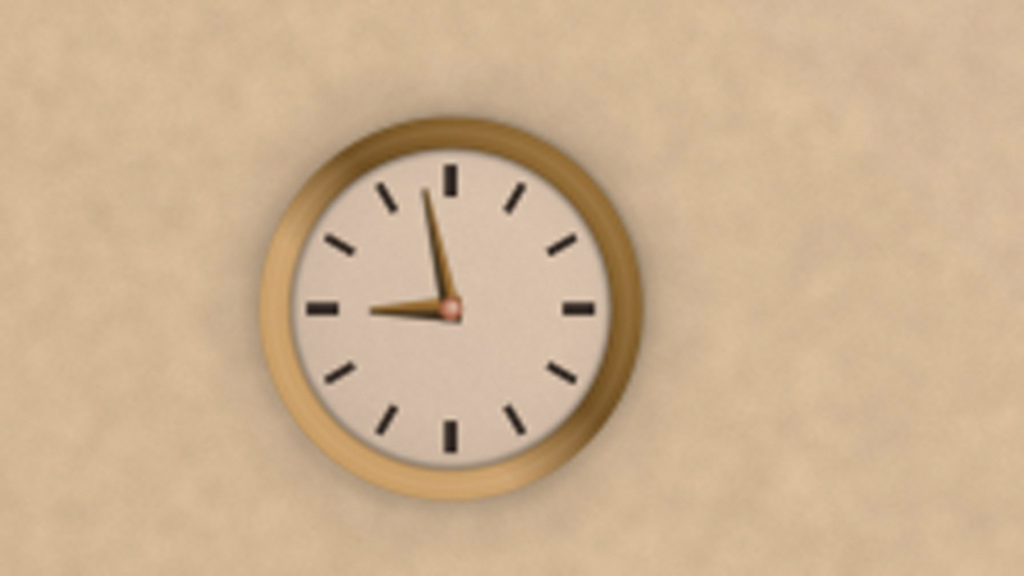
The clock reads 8,58
